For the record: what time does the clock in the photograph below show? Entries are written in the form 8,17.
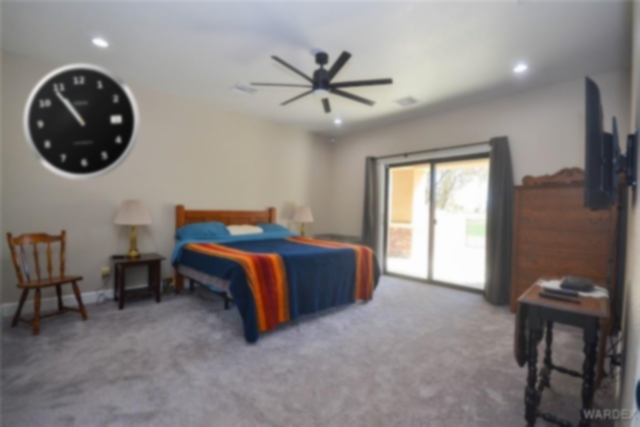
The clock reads 10,54
